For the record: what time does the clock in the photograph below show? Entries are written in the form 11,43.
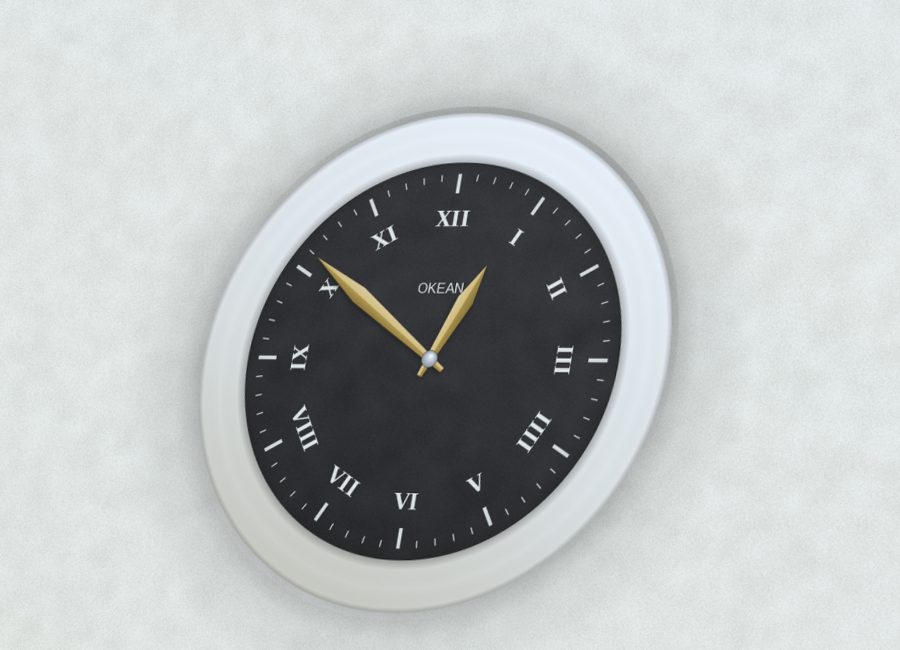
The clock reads 12,51
